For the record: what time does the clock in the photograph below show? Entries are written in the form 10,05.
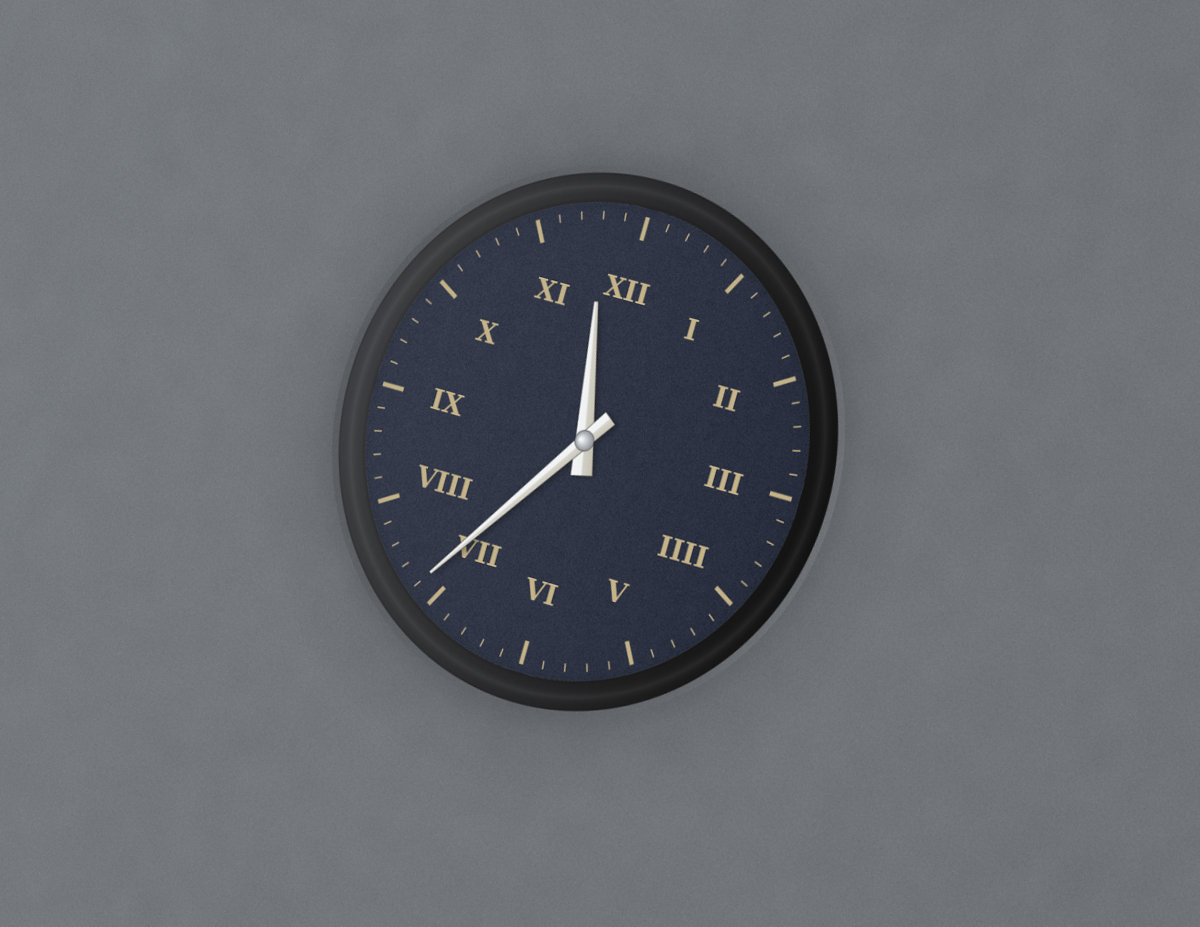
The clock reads 11,36
